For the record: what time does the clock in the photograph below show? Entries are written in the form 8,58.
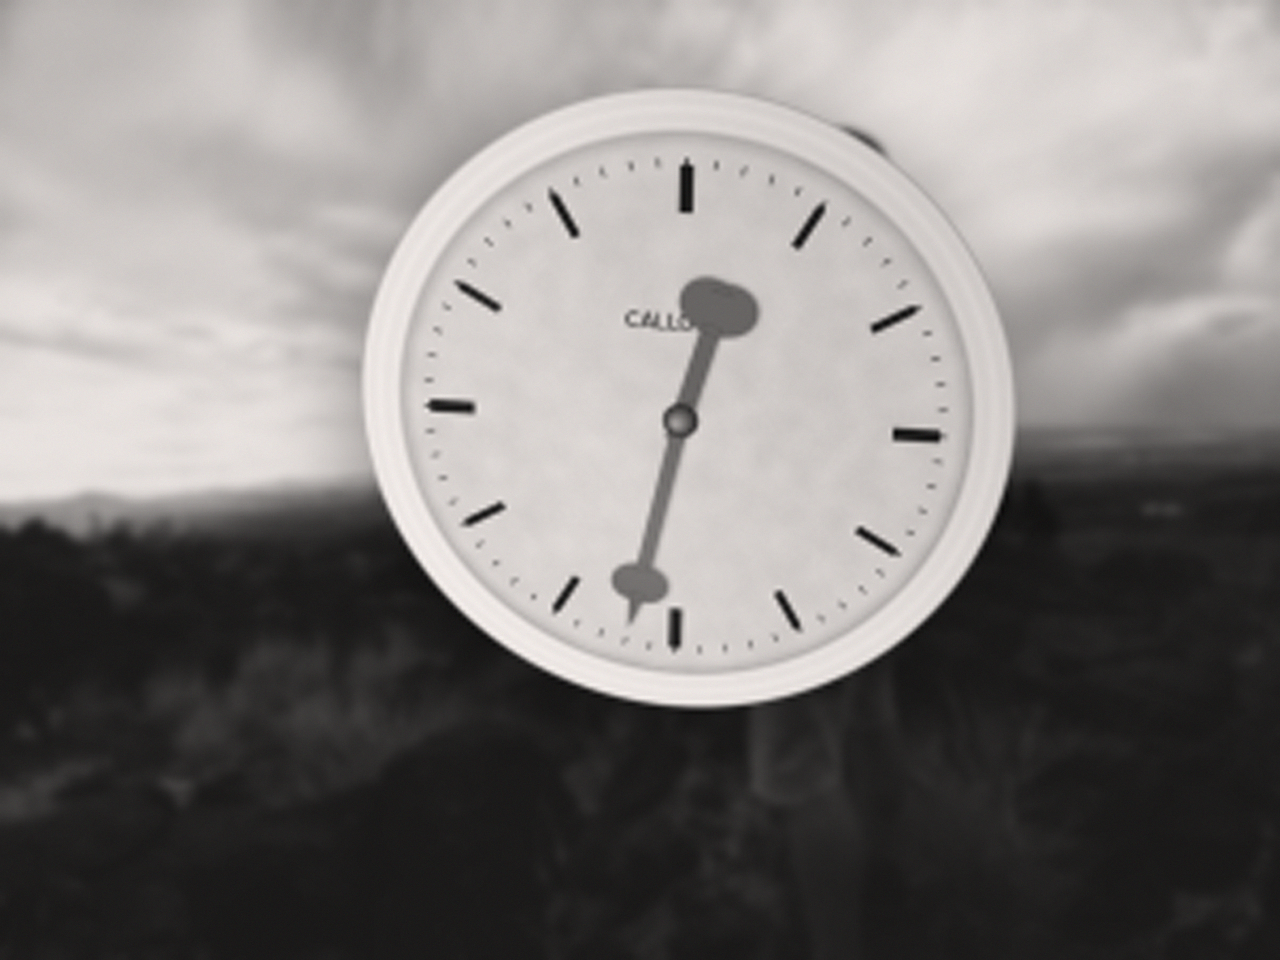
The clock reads 12,32
